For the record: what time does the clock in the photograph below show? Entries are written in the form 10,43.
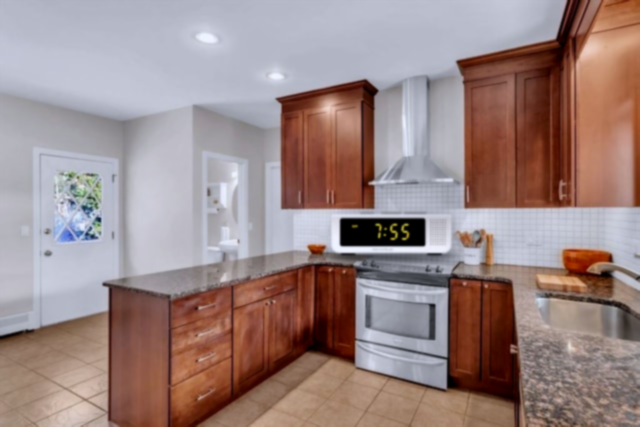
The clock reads 7,55
